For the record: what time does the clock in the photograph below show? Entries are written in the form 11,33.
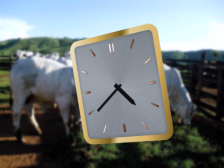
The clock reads 4,39
